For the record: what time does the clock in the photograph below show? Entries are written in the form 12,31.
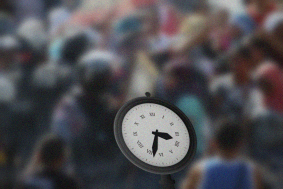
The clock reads 3,33
